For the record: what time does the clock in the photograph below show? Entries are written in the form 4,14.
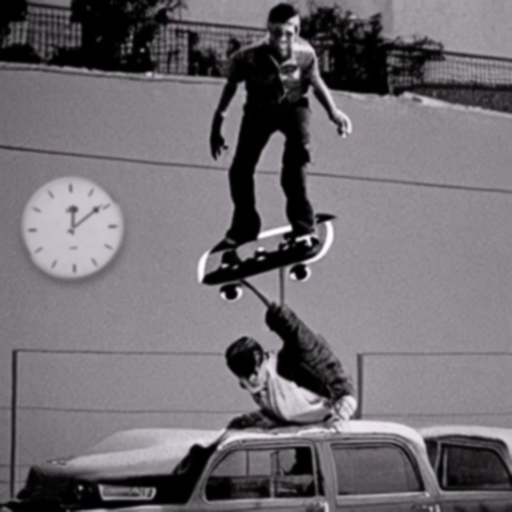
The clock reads 12,09
